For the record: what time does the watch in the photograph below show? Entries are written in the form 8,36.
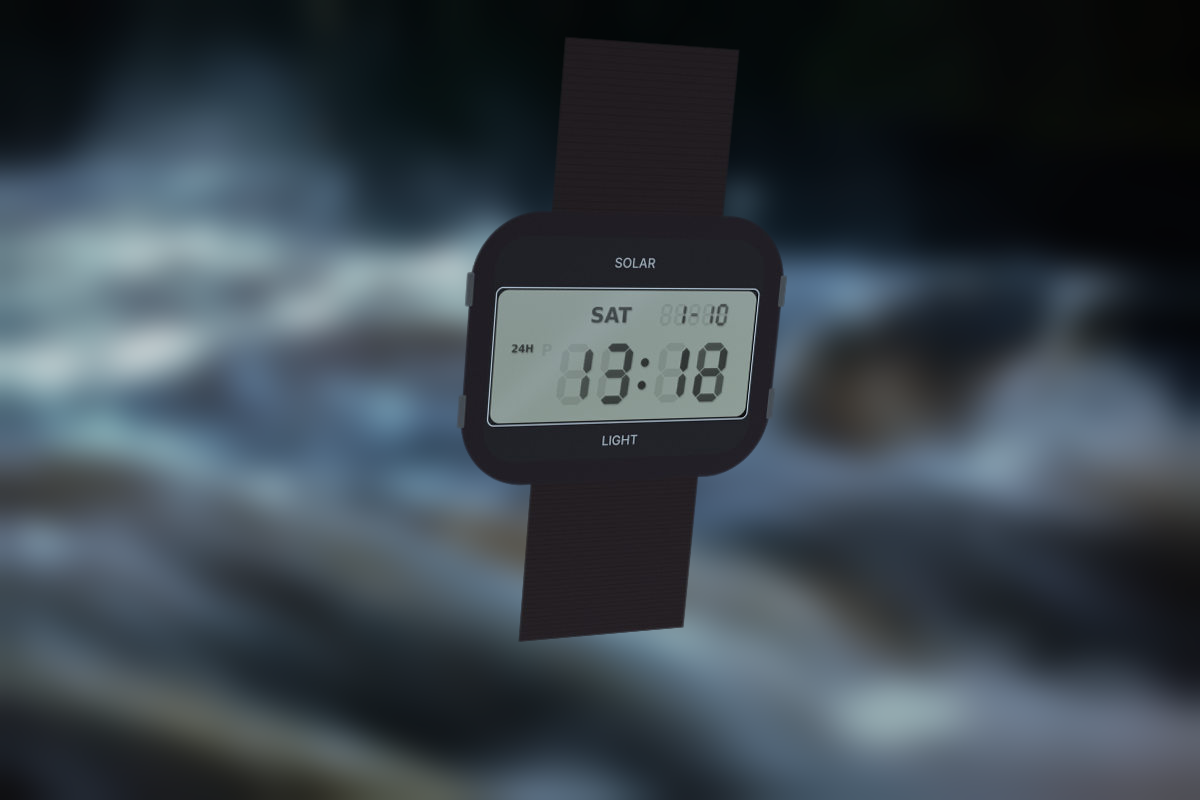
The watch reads 13,18
